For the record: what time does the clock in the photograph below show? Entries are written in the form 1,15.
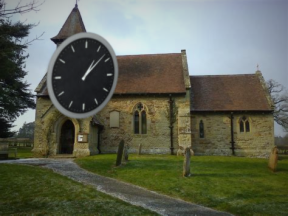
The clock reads 1,08
